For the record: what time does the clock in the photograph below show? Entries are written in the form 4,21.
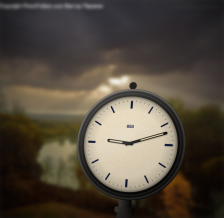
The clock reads 9,12
